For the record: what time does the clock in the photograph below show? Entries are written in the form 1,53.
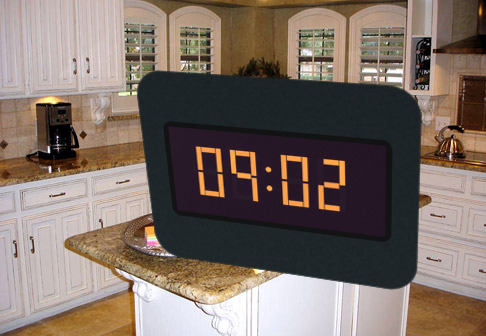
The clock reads 9,02
